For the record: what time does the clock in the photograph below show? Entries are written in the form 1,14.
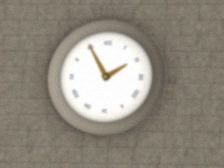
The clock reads 1,55
